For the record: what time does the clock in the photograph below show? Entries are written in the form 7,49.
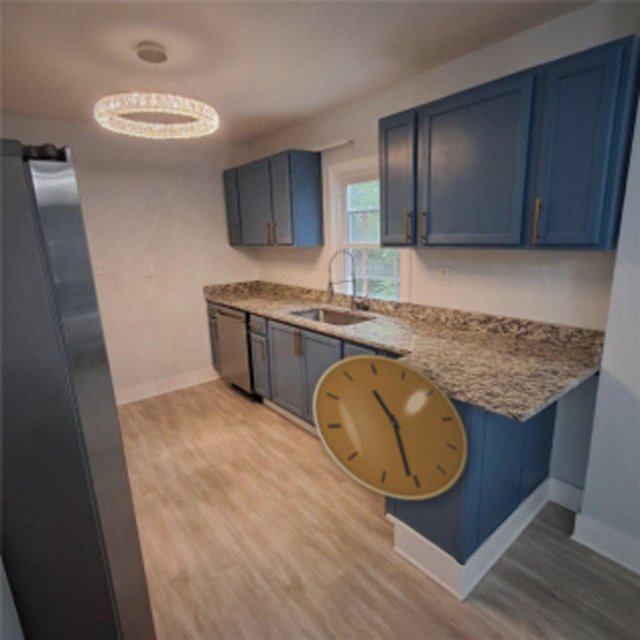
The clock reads 11,31
